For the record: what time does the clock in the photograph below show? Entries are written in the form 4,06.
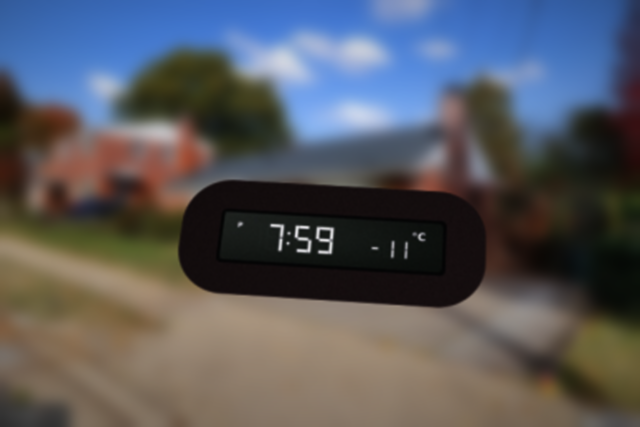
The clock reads 7,59
